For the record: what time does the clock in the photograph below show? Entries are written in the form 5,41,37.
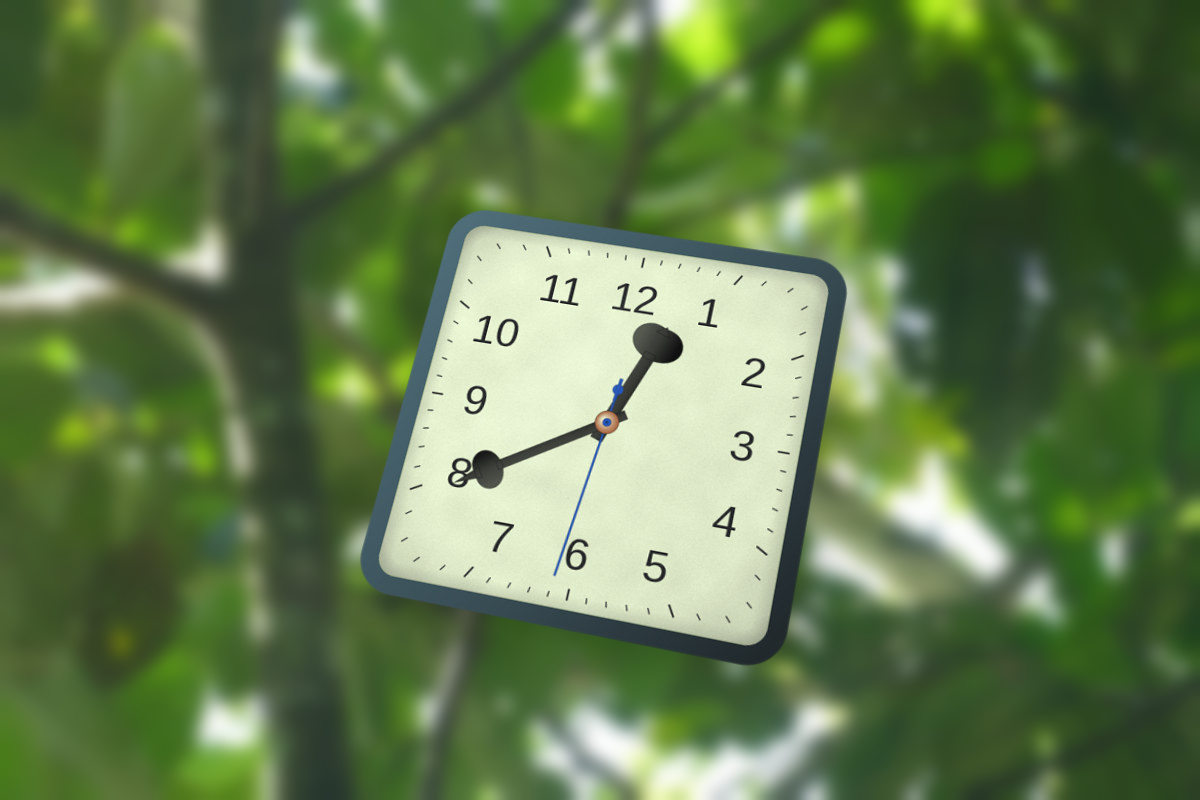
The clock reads 12,39,31
